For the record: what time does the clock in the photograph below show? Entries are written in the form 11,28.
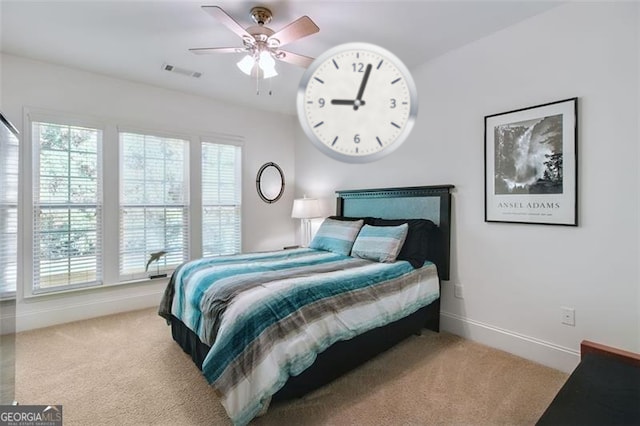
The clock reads 9,03
